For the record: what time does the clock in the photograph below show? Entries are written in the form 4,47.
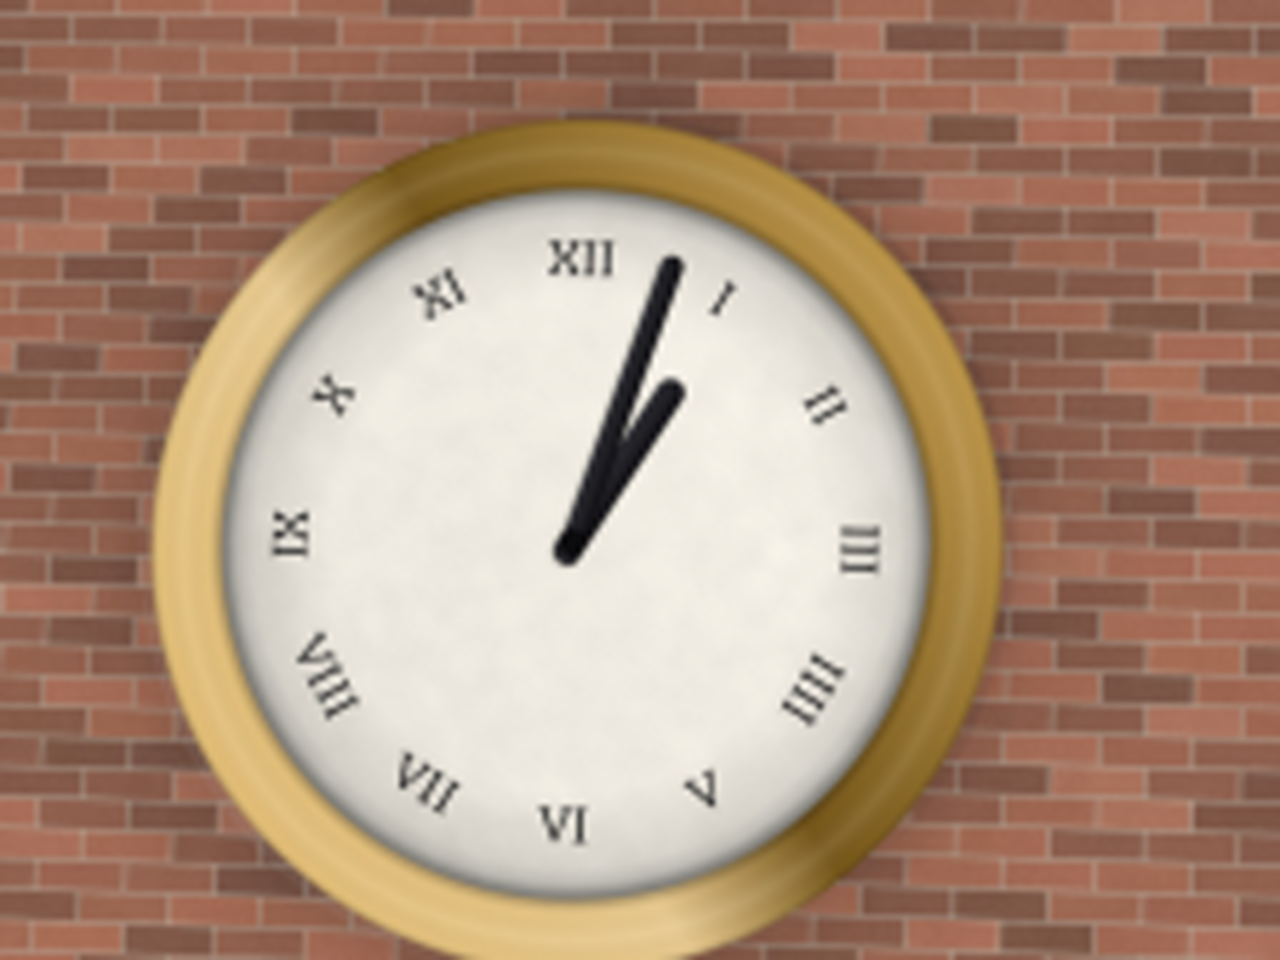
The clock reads 1,03
